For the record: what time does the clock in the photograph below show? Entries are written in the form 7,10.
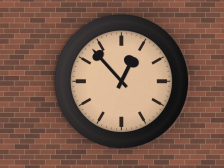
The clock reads 12,53
